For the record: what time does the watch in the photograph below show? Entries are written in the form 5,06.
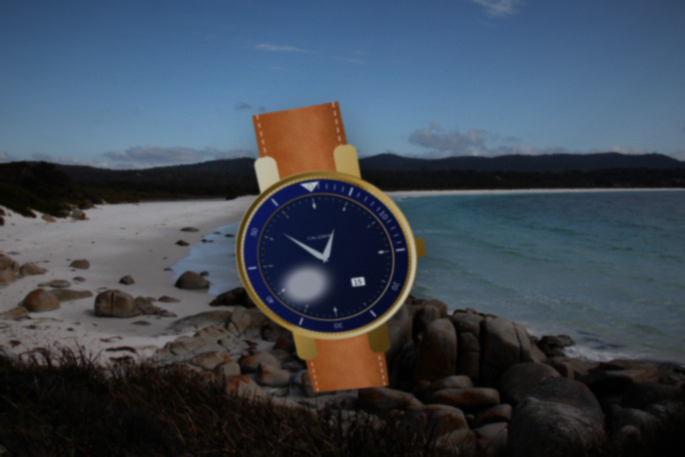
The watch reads 12,52
